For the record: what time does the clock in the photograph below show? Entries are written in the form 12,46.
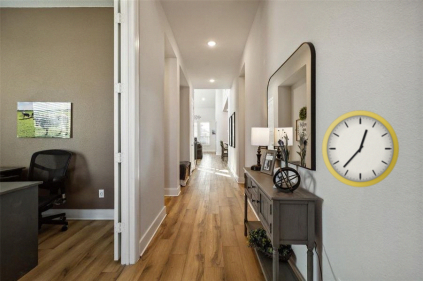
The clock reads 12,37
